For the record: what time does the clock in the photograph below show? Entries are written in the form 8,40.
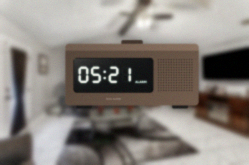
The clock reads 5,21
